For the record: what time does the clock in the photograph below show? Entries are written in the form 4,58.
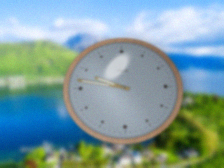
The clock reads 9,47
